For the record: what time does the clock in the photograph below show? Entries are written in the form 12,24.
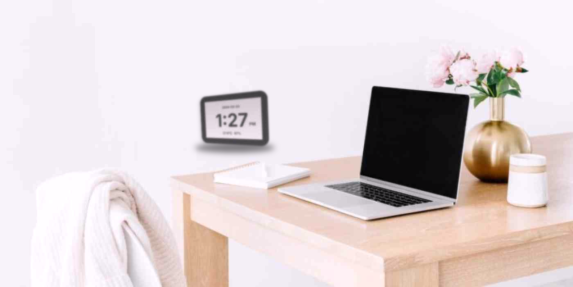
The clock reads 1,27
